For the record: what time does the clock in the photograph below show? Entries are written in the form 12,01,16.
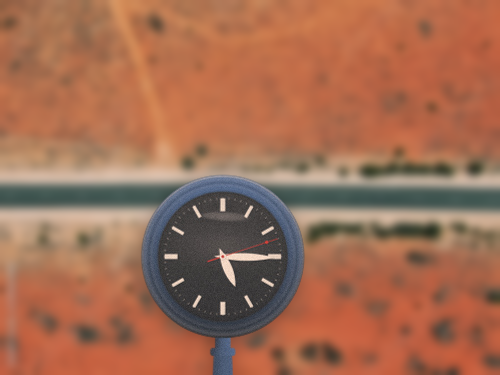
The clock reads 5,15,12
